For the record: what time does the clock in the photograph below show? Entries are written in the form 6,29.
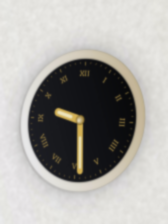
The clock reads 9,29
